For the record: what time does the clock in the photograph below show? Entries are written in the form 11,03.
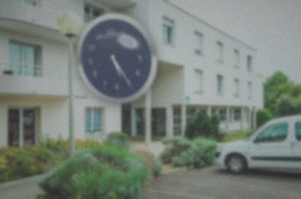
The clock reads 5,25
